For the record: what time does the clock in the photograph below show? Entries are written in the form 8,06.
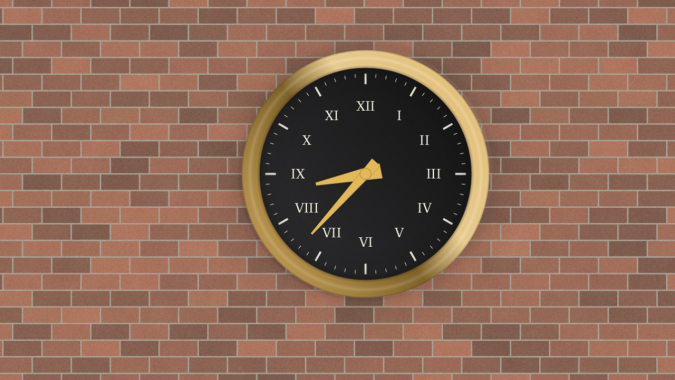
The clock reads 8,37
